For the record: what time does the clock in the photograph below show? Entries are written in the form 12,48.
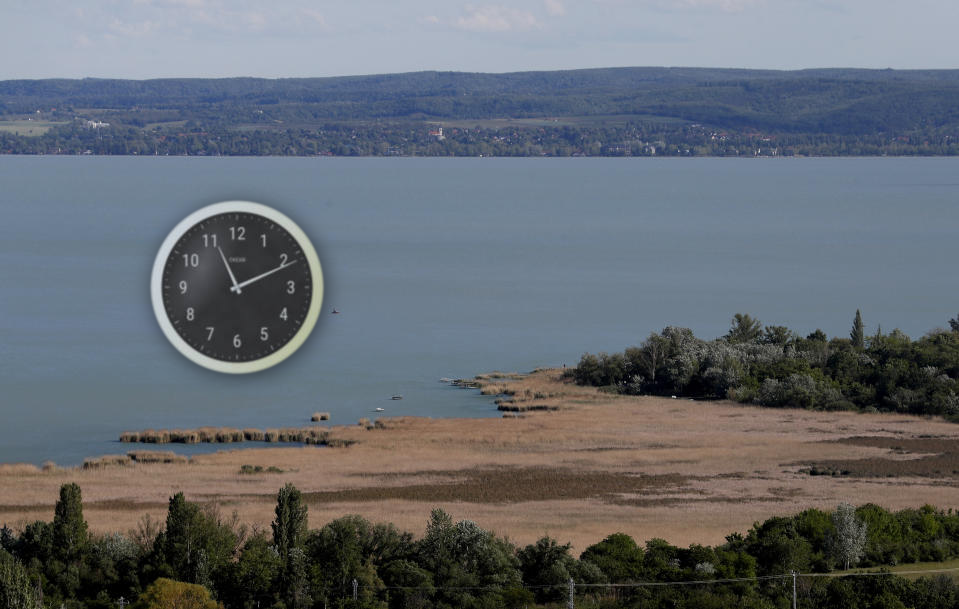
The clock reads 11,11
